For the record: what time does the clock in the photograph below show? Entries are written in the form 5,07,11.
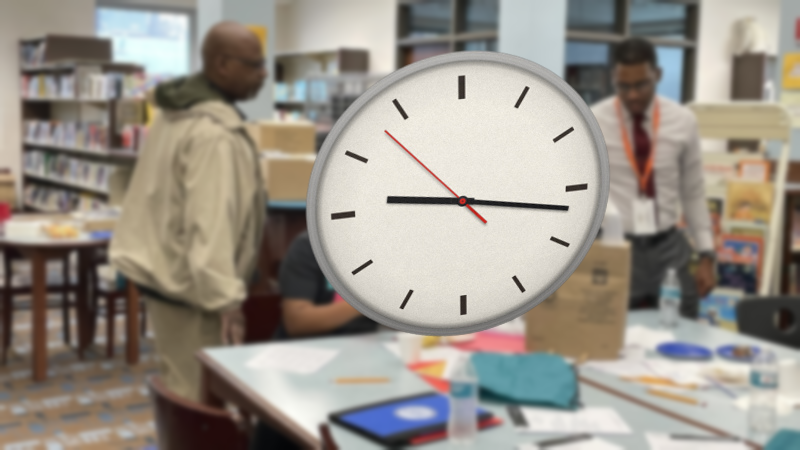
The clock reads 9,16,53
